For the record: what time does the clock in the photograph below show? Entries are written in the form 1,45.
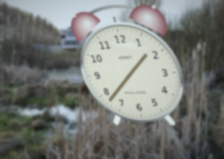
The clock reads 1,38
